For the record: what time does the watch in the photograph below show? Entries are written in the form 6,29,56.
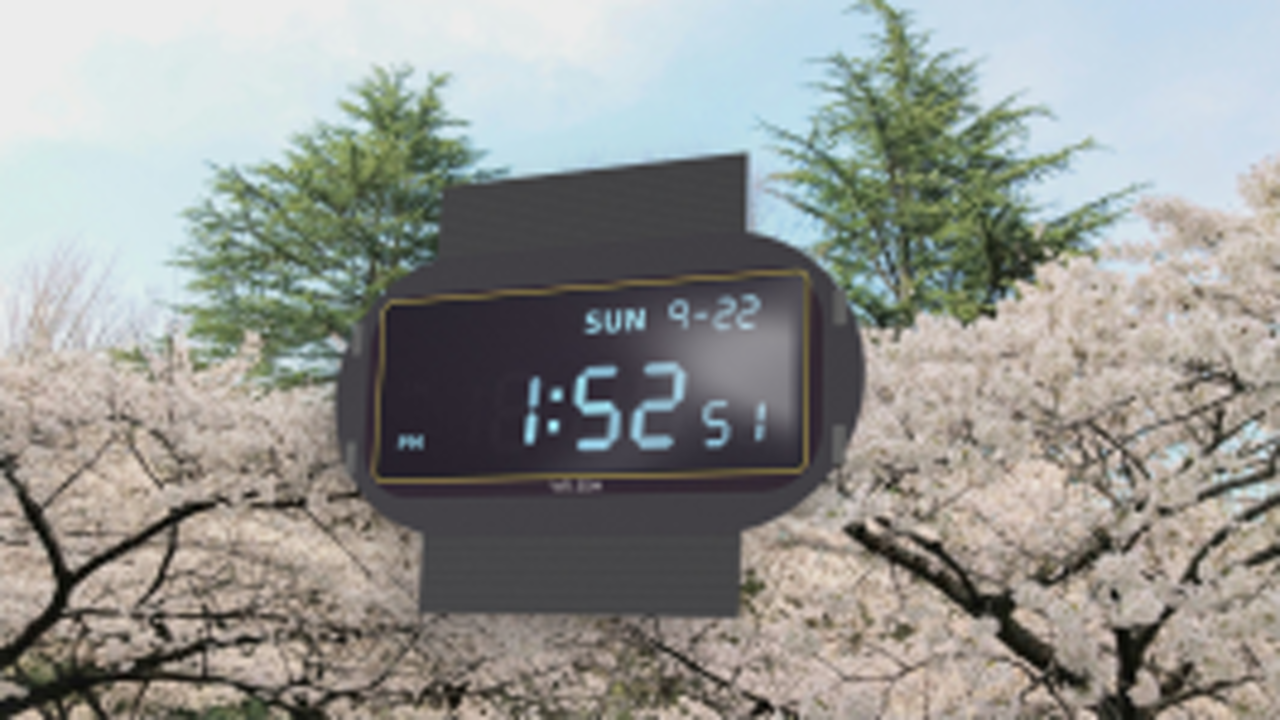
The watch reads 1,52,51
